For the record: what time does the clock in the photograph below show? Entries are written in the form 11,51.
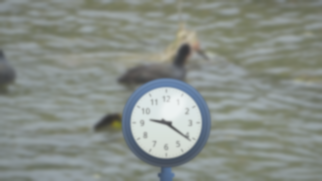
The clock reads 9,21
